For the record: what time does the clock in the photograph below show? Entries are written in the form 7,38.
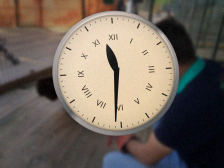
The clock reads 11,31
